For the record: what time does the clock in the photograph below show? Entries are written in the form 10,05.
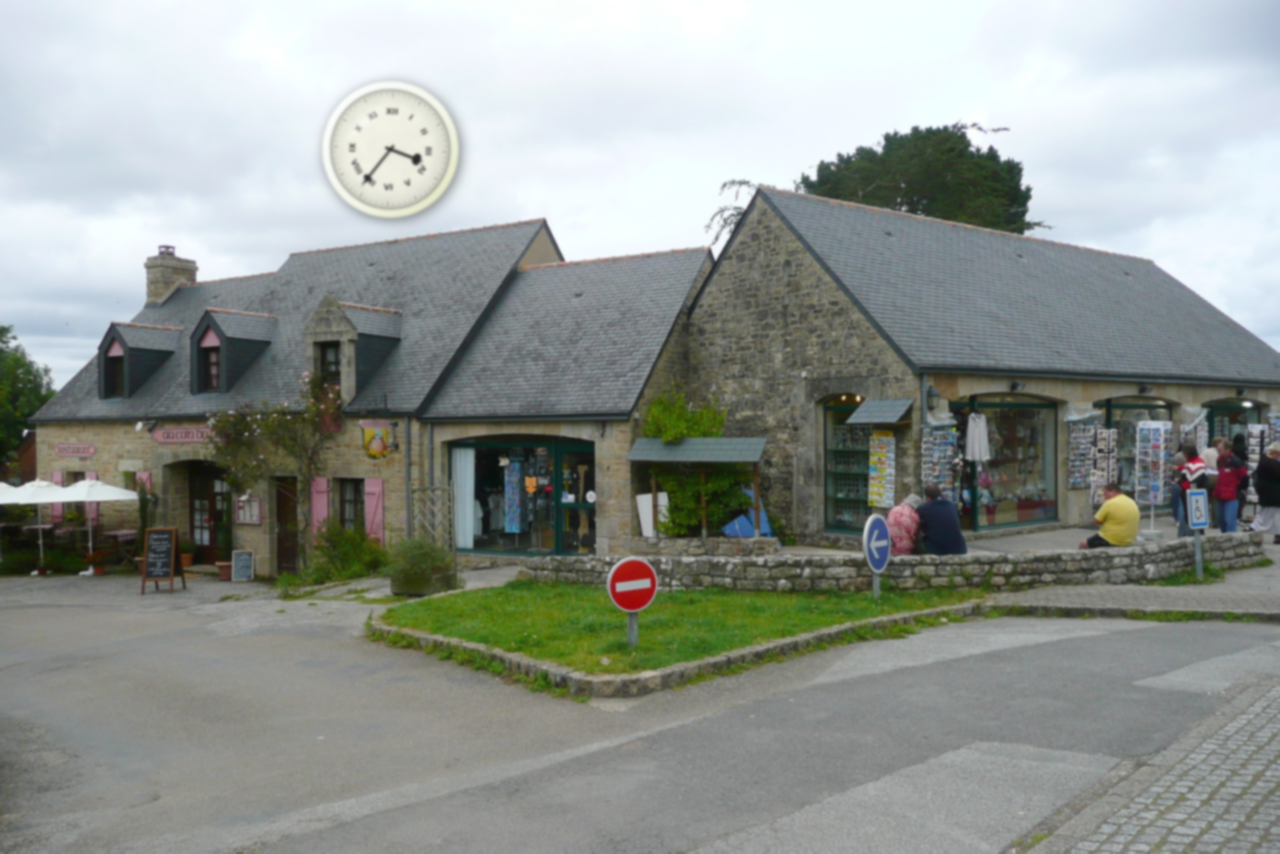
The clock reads 3,36
